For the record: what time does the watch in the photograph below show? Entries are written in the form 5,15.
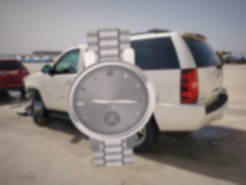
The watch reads 9,16
